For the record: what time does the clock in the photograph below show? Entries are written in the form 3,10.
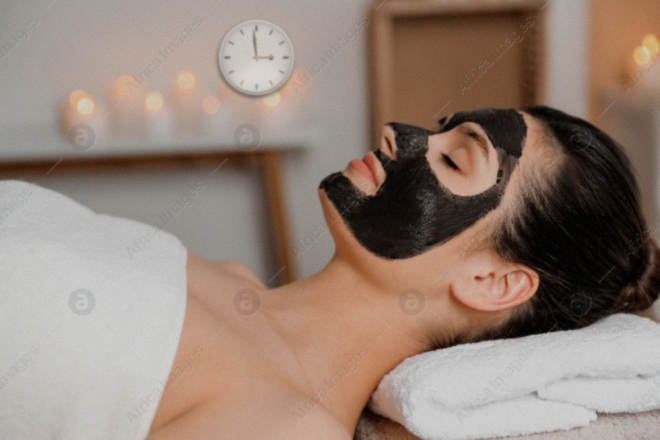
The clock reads 2,59
